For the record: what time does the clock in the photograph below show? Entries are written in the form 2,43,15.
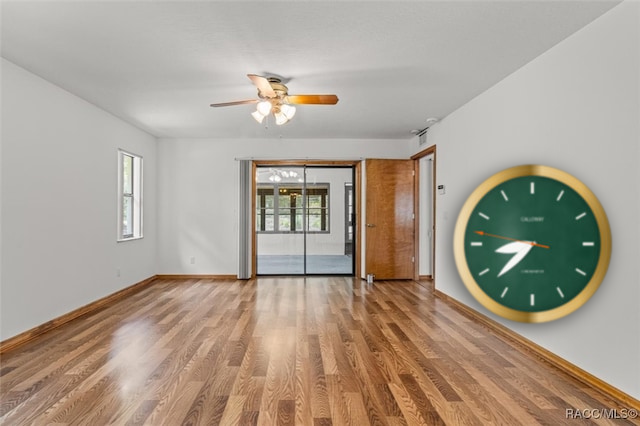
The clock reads 8,37,47
